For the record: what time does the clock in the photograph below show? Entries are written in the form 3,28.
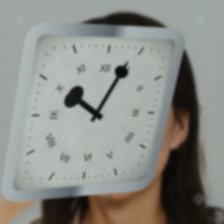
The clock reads 10,04
